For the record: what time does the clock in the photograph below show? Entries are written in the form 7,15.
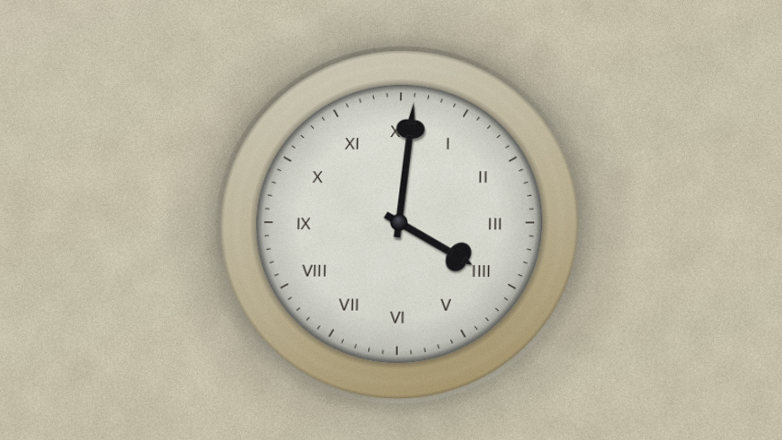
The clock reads 4,01
